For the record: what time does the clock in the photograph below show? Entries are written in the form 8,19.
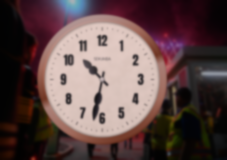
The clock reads 10,32
